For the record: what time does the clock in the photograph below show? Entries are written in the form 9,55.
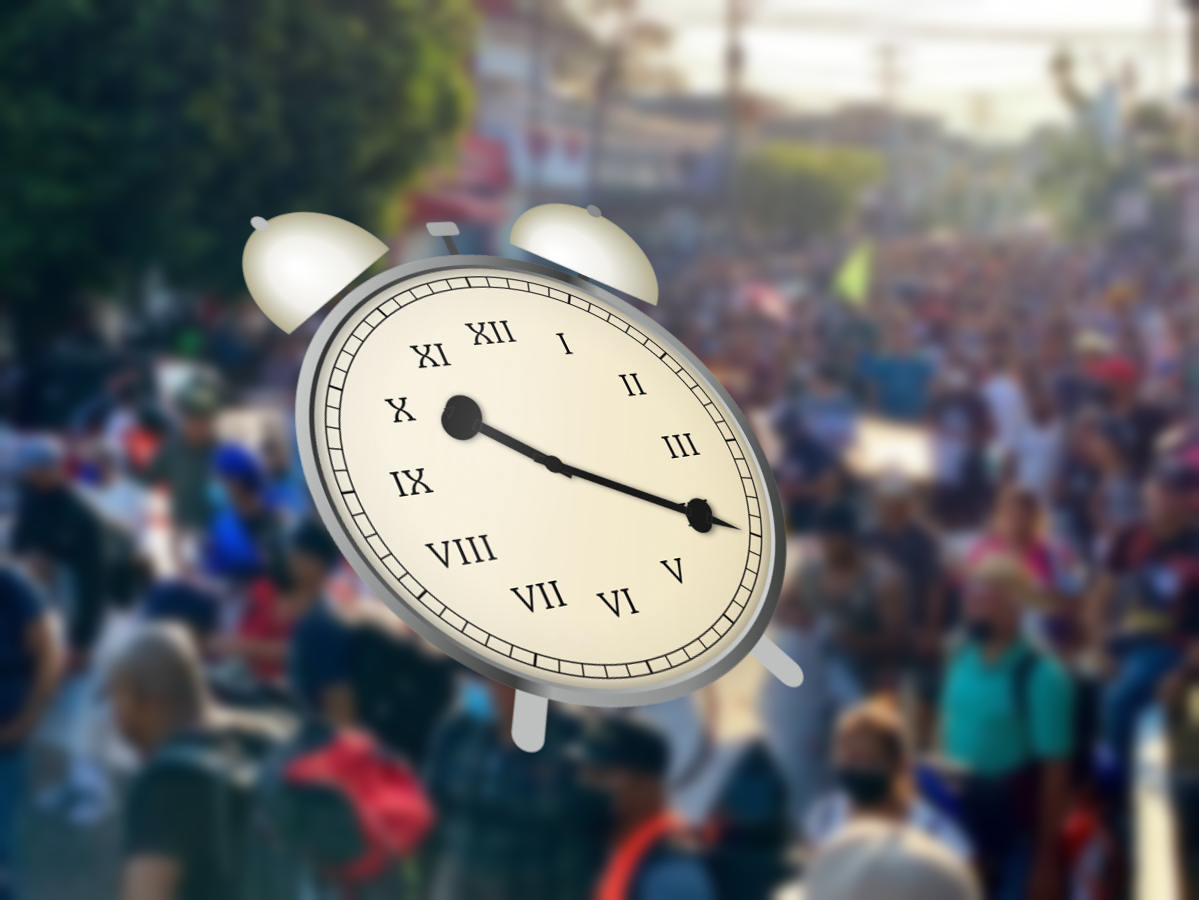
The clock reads 10,20
